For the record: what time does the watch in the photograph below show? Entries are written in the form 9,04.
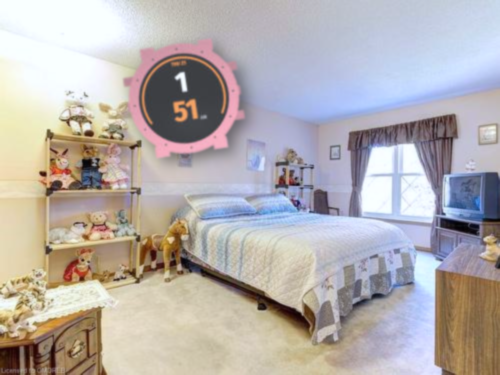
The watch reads 1,51
